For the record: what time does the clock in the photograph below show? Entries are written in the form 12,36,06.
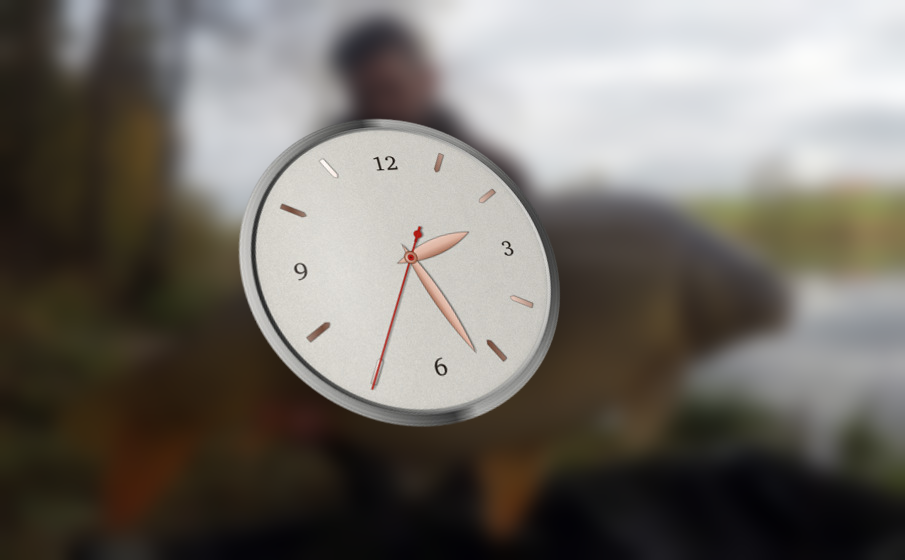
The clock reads 2,26,35
